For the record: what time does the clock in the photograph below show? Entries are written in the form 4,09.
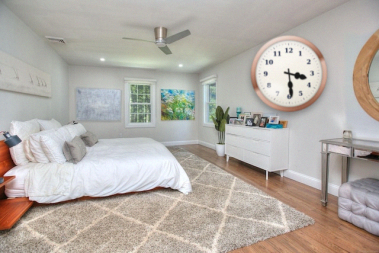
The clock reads 3,29
